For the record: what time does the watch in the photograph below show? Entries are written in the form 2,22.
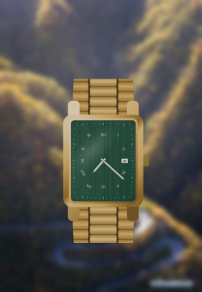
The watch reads 7,22
